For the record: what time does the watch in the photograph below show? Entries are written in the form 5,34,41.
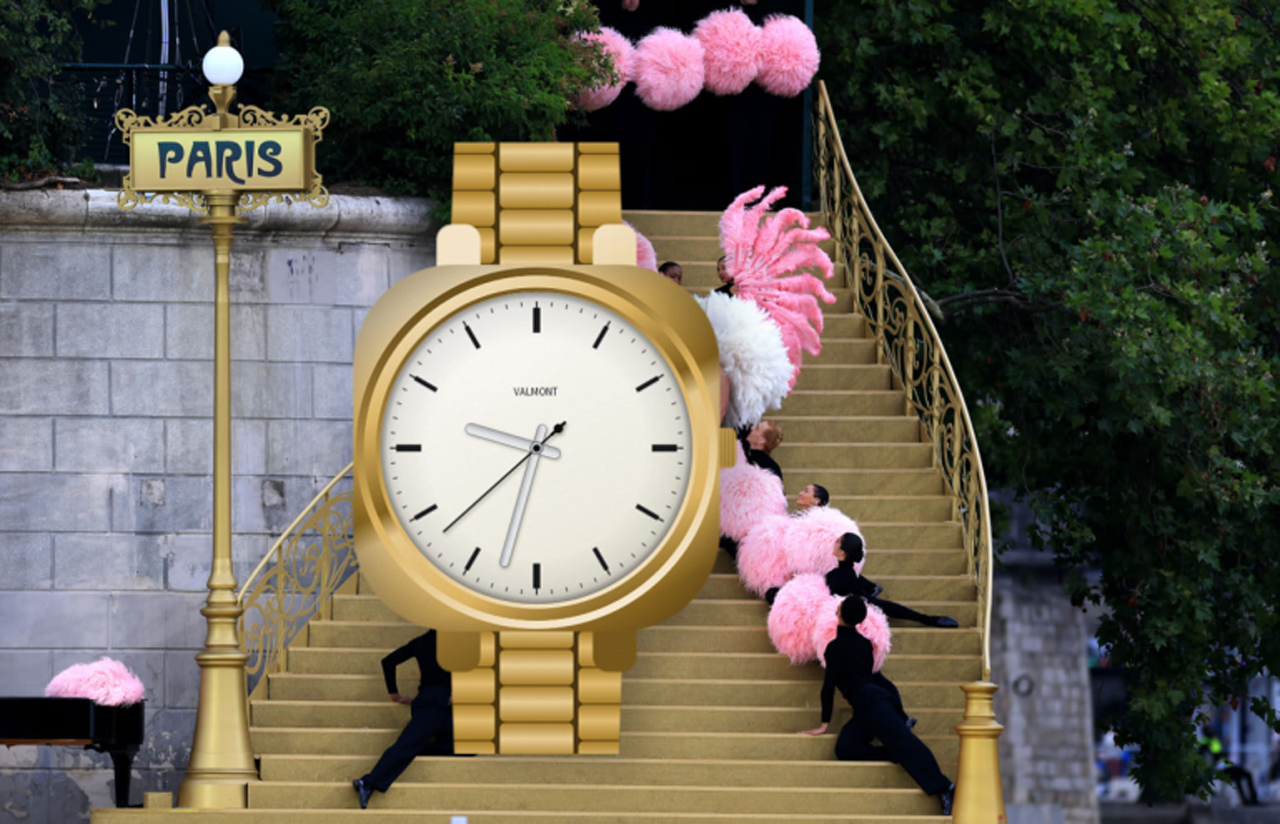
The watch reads 9,32,38
